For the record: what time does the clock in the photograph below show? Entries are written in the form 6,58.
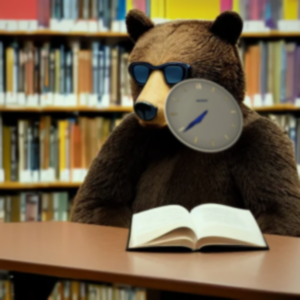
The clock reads 7,39
